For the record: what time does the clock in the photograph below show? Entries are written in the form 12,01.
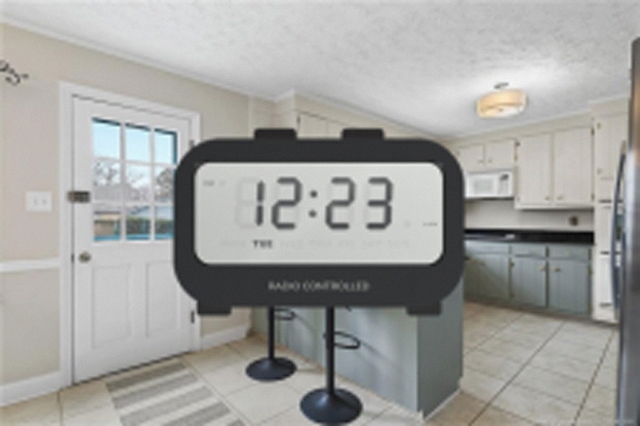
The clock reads 12,23
